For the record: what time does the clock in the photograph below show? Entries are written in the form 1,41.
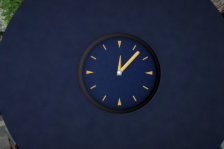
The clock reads 12,07
